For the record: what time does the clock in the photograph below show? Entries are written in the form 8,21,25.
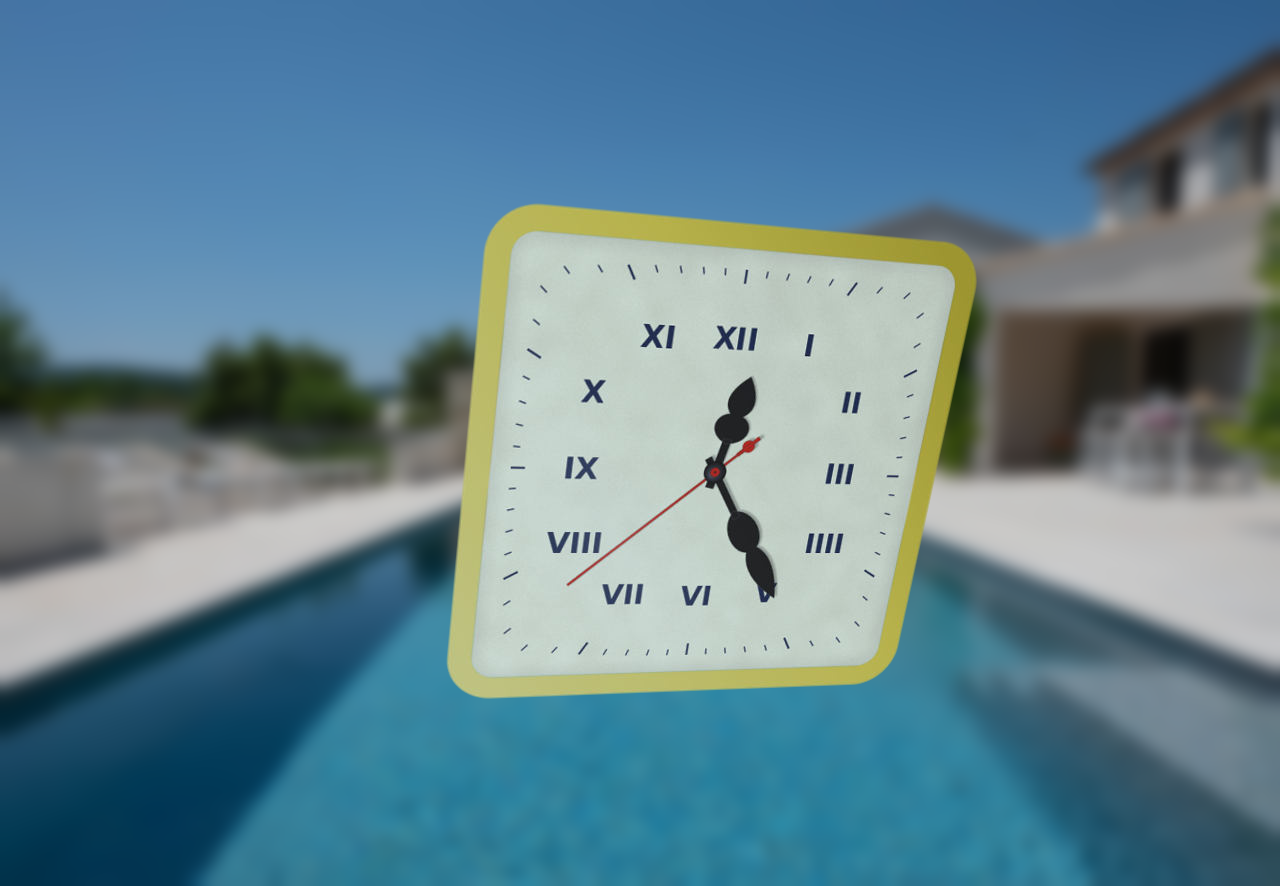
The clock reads 12,24,38
